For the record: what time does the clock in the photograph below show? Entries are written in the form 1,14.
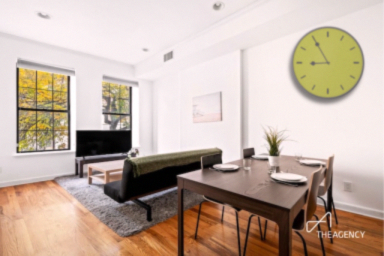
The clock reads 8,55
